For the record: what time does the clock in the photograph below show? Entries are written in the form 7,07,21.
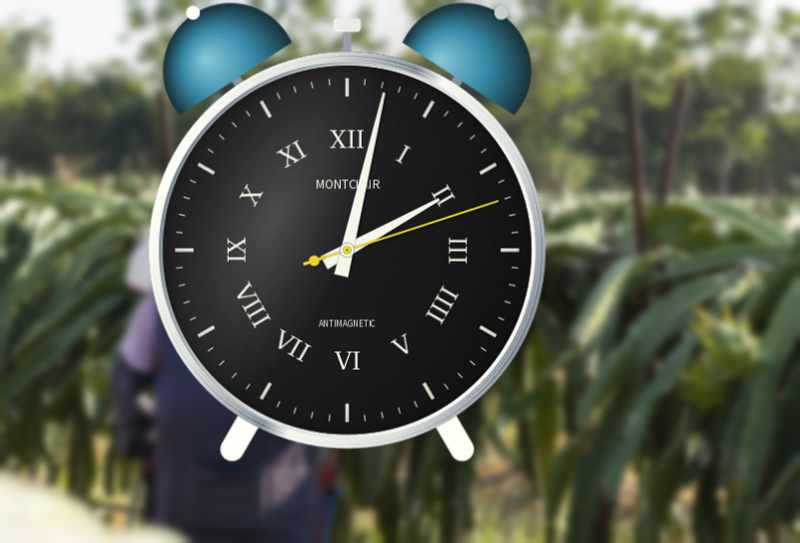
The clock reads 2,02,12
